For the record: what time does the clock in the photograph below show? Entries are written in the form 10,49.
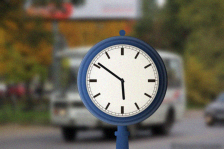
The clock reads 5,51
